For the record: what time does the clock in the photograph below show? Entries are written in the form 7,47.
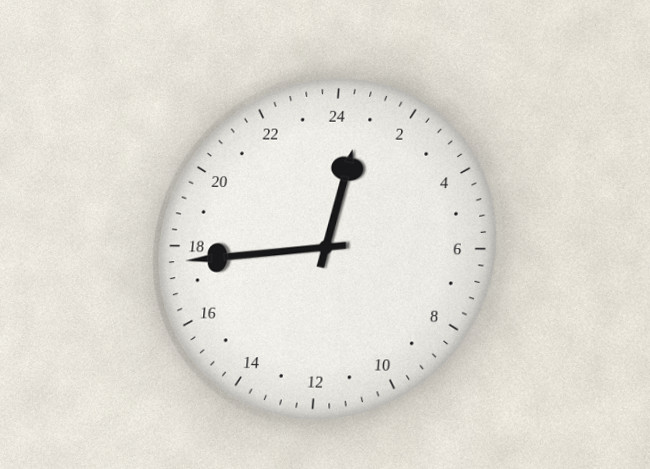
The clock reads 0,44
